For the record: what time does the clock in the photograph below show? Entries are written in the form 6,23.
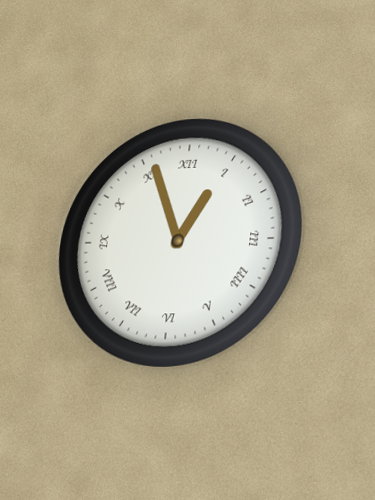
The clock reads 12,56
